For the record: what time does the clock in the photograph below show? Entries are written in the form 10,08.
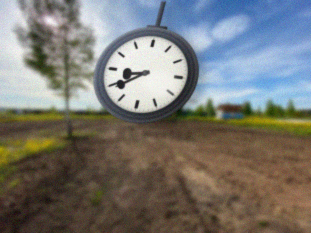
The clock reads 8,39
